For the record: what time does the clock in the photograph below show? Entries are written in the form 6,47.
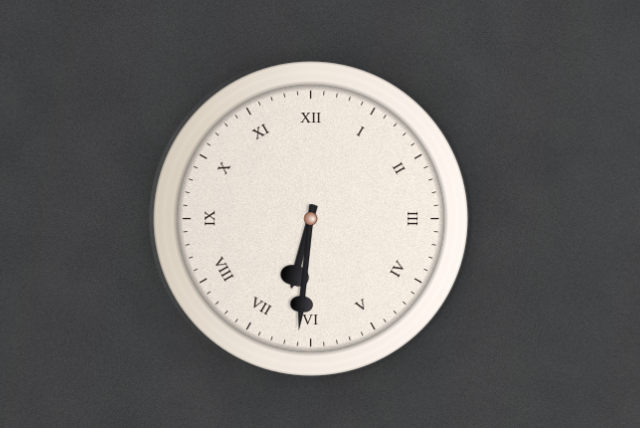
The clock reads 6,31
